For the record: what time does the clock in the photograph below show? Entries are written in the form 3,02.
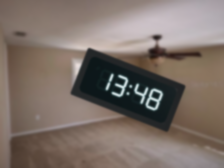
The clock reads 13,48
